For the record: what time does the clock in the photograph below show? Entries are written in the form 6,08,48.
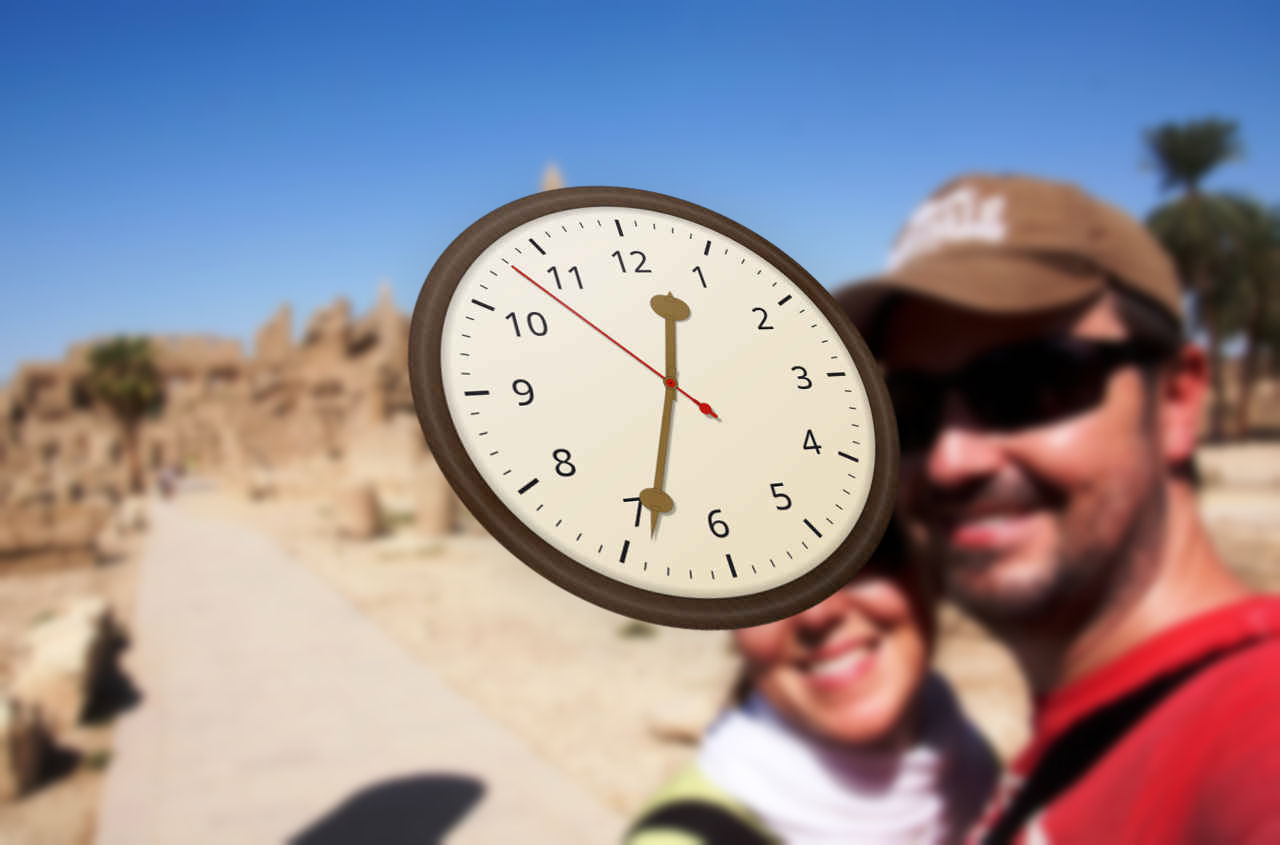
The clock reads 12,33,53
